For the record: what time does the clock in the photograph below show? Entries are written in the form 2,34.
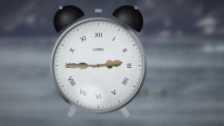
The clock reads 2,45
